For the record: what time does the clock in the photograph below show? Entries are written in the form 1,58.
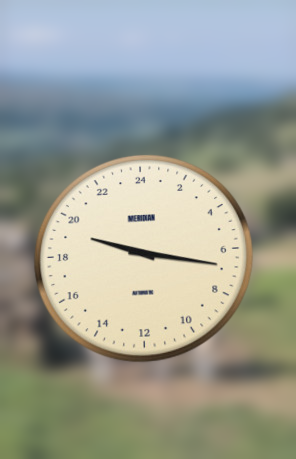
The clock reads 19,17
